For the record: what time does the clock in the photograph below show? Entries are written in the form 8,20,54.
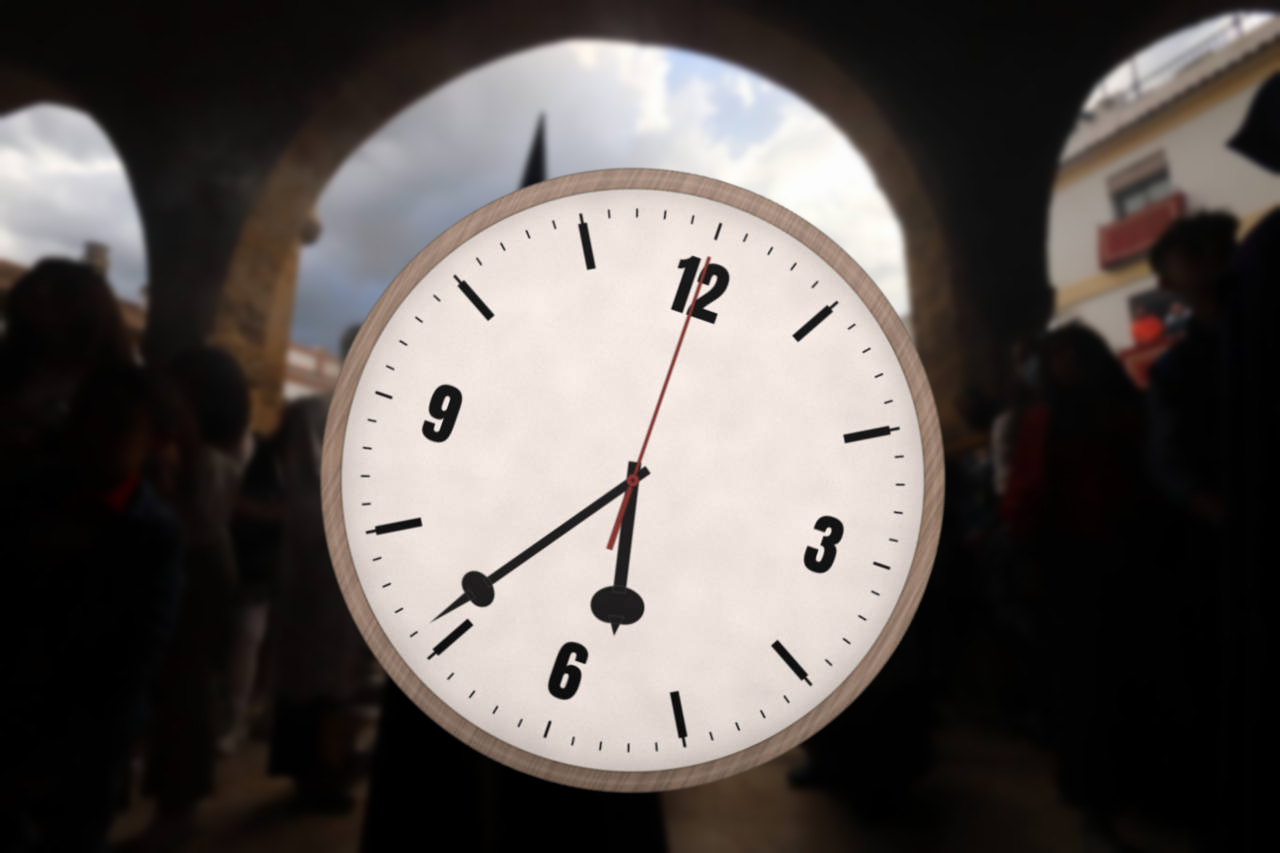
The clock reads 5,36,00
